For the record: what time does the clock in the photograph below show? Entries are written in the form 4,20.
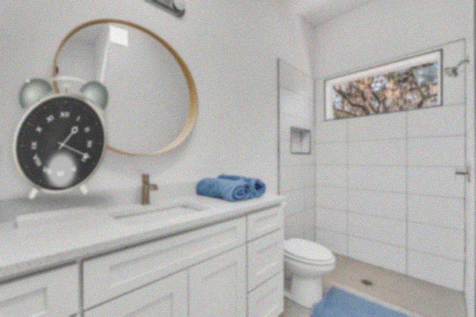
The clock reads 1,19
